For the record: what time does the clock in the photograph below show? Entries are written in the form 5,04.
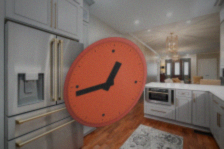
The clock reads 12,43
